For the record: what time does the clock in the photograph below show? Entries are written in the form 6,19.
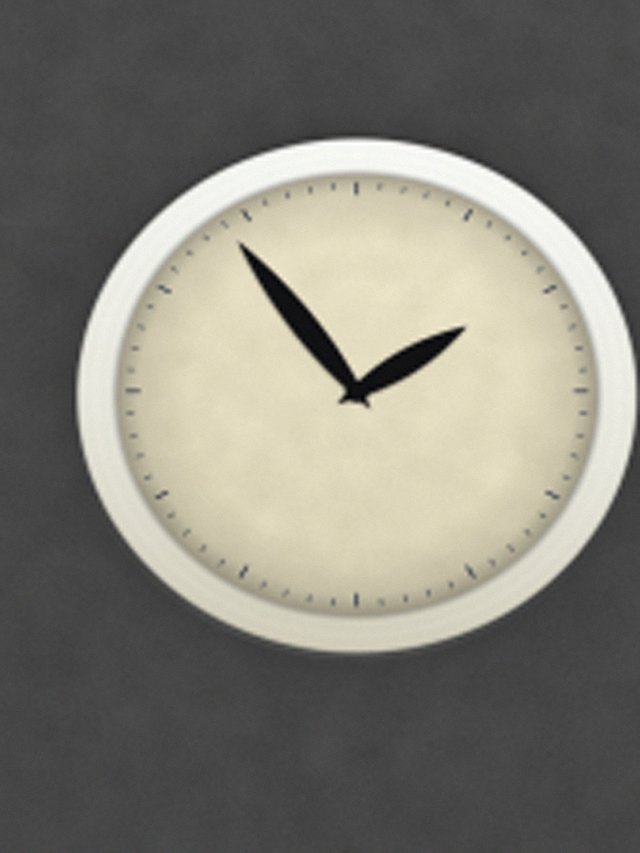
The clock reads 1,54
